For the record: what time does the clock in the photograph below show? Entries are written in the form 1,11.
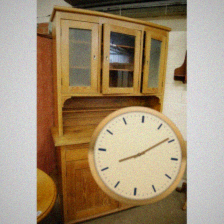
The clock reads 8,09
